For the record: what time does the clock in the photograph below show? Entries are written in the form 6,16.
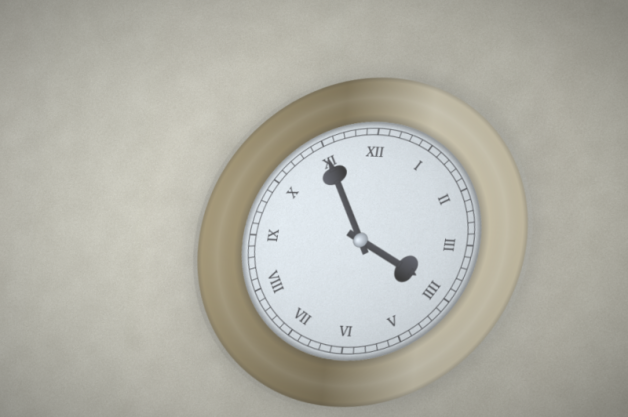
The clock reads 3,55
